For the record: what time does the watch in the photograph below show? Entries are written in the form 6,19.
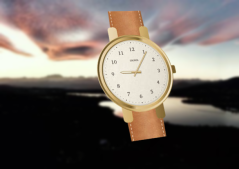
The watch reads 9,06
